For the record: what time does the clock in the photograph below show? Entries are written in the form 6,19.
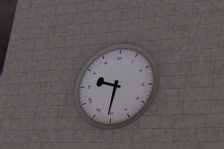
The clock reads 9,31
